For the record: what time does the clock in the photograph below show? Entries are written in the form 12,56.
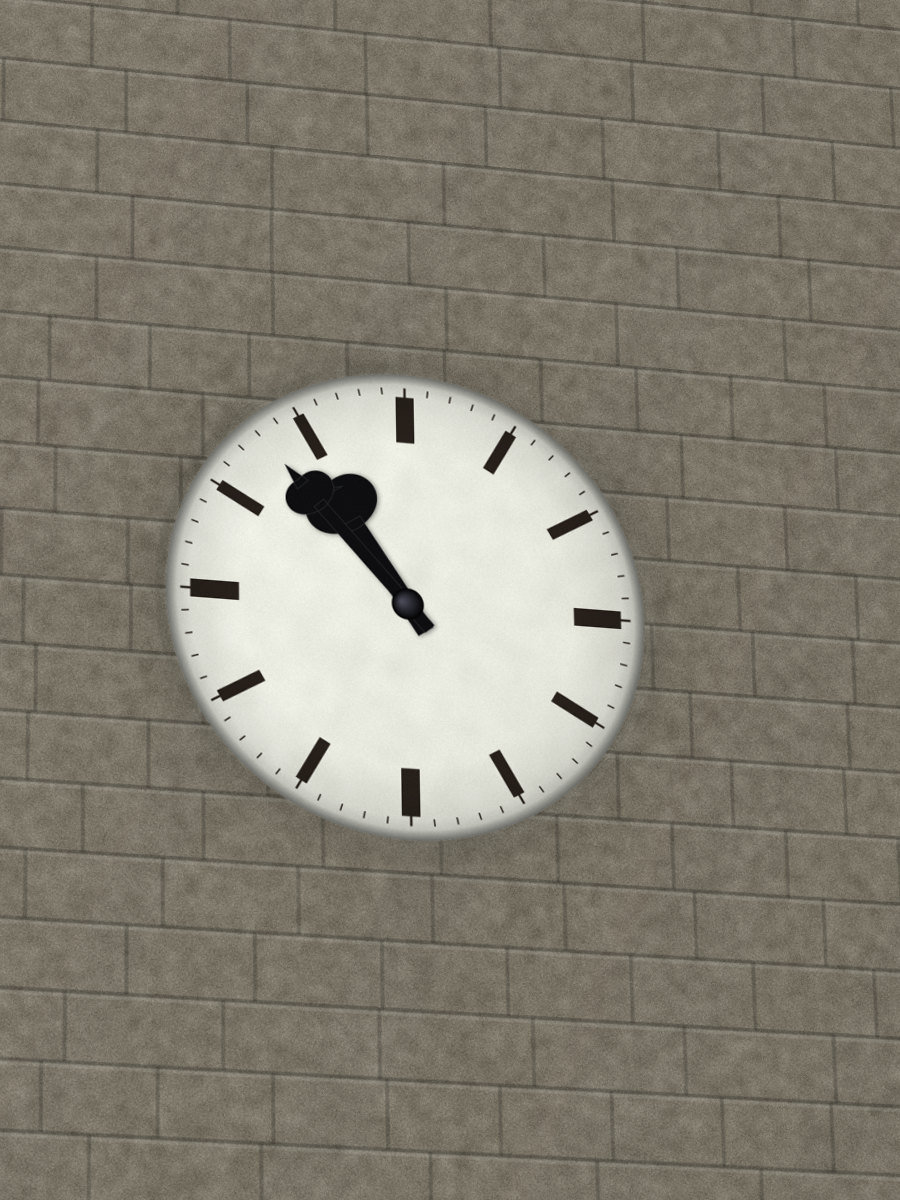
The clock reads 10,53
